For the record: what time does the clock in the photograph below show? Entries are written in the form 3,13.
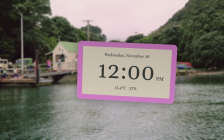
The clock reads 12,00
